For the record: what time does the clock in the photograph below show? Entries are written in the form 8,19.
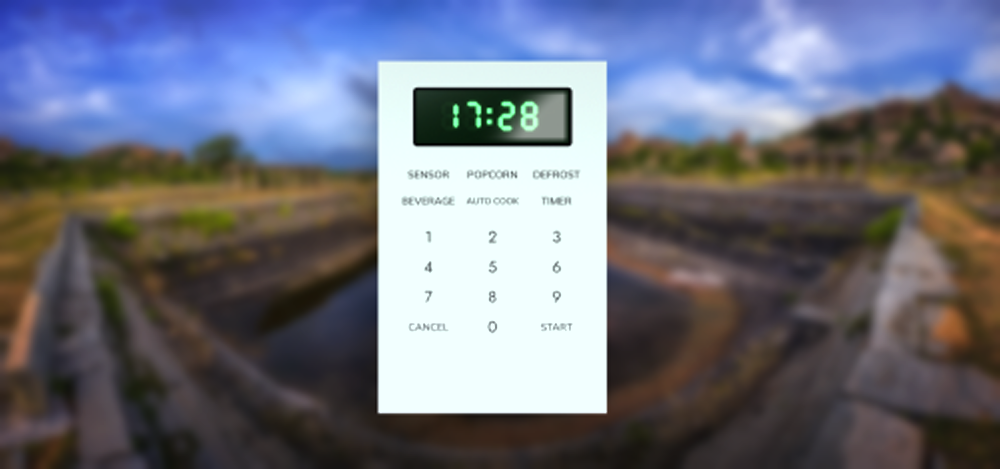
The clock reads 17,28
